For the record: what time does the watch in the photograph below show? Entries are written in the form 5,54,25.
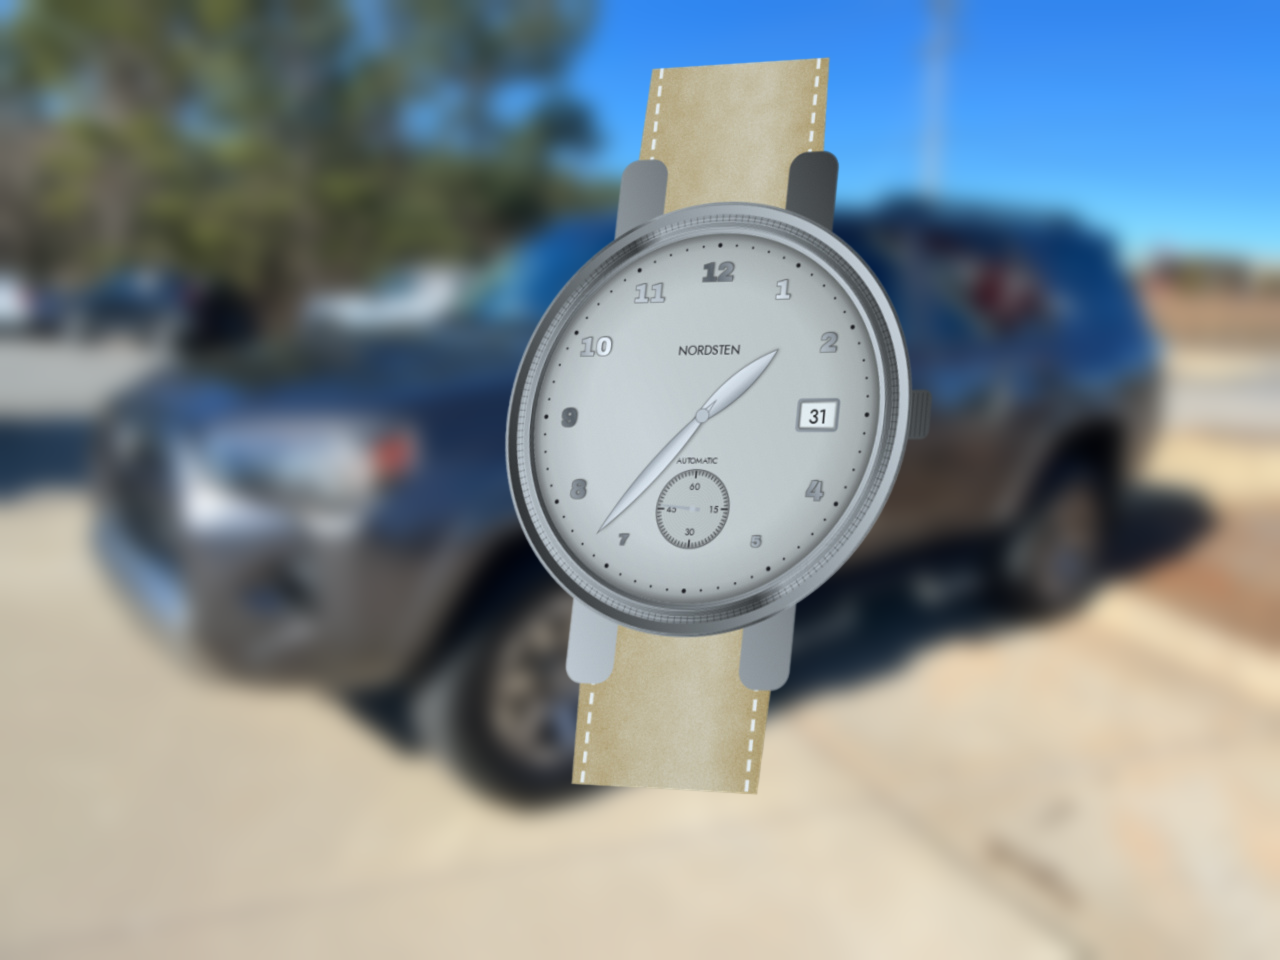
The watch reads 1,36,46
